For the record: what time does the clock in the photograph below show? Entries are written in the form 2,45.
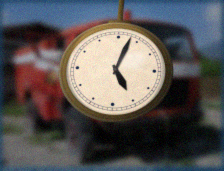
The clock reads 5,03
